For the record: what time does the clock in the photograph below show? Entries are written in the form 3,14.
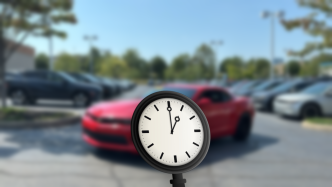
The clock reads 1,00
